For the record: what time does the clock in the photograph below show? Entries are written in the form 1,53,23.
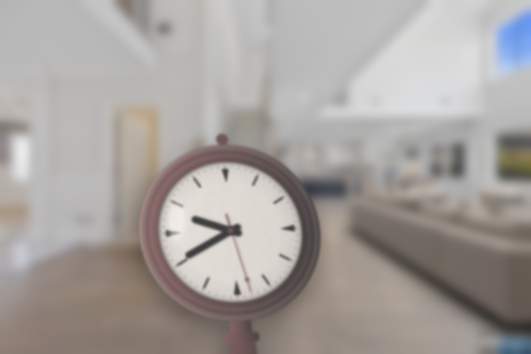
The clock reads 9,40,28
